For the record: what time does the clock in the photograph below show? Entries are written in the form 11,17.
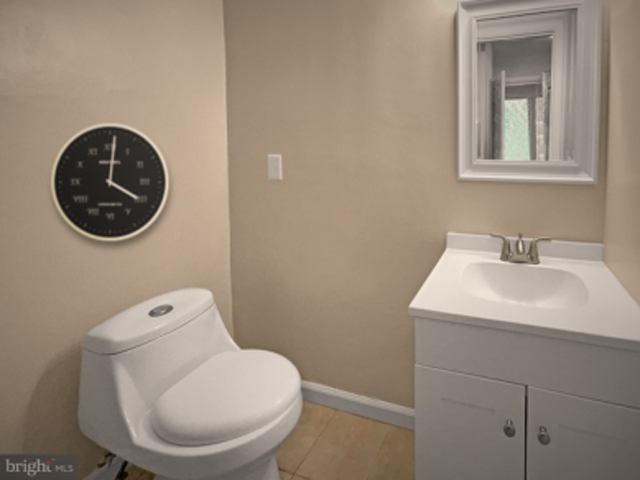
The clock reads 4,01
